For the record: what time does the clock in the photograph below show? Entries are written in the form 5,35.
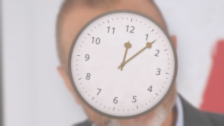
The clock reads 12,07
